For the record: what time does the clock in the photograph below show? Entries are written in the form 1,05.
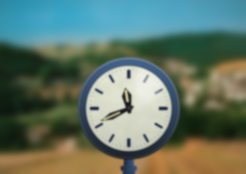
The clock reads 11,41
